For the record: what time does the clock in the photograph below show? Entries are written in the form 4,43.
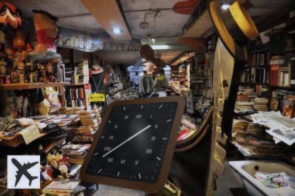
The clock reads 1,38
